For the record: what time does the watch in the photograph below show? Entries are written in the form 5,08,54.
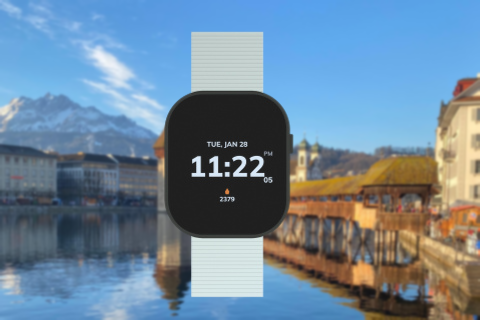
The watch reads 11,22,05
